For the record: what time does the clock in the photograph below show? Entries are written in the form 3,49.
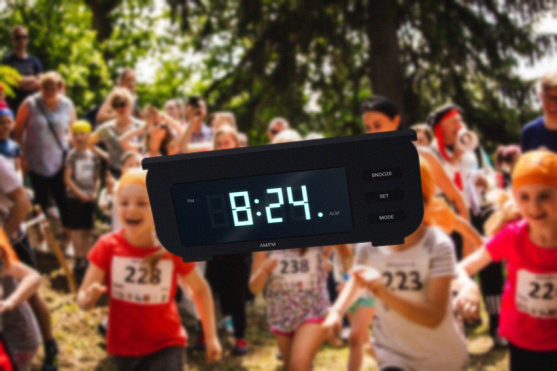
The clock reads 8,24
